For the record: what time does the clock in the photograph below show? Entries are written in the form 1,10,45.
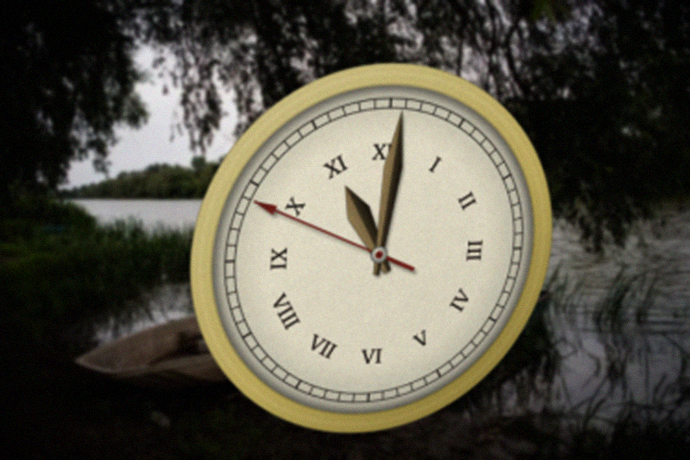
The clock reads 11,00,49
